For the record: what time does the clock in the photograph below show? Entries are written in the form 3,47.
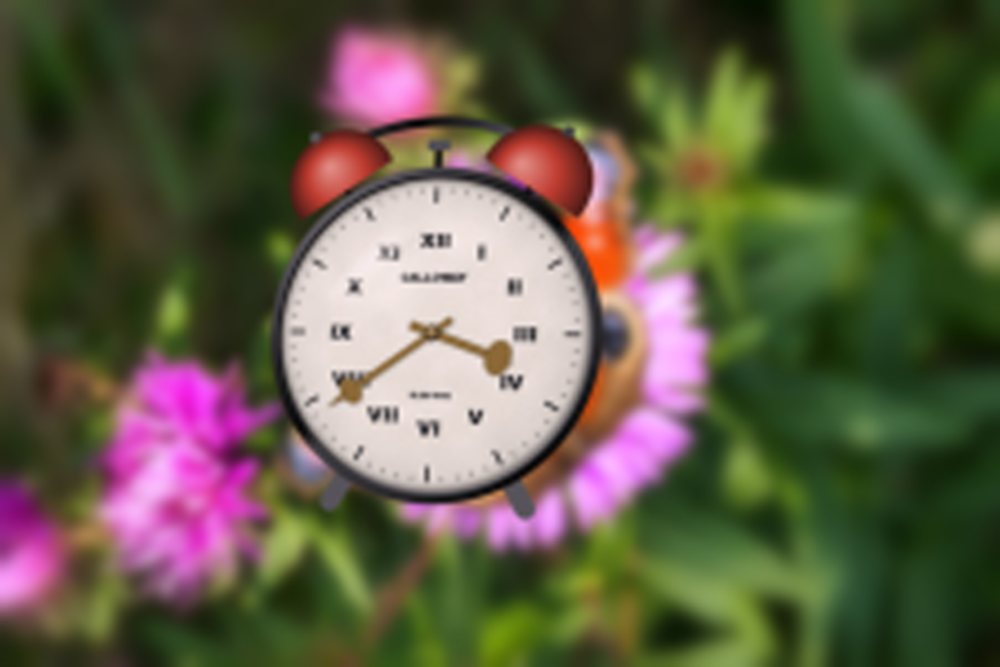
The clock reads 3,39
